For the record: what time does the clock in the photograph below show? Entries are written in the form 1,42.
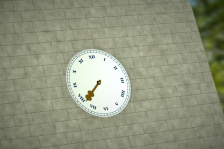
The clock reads 7,38
